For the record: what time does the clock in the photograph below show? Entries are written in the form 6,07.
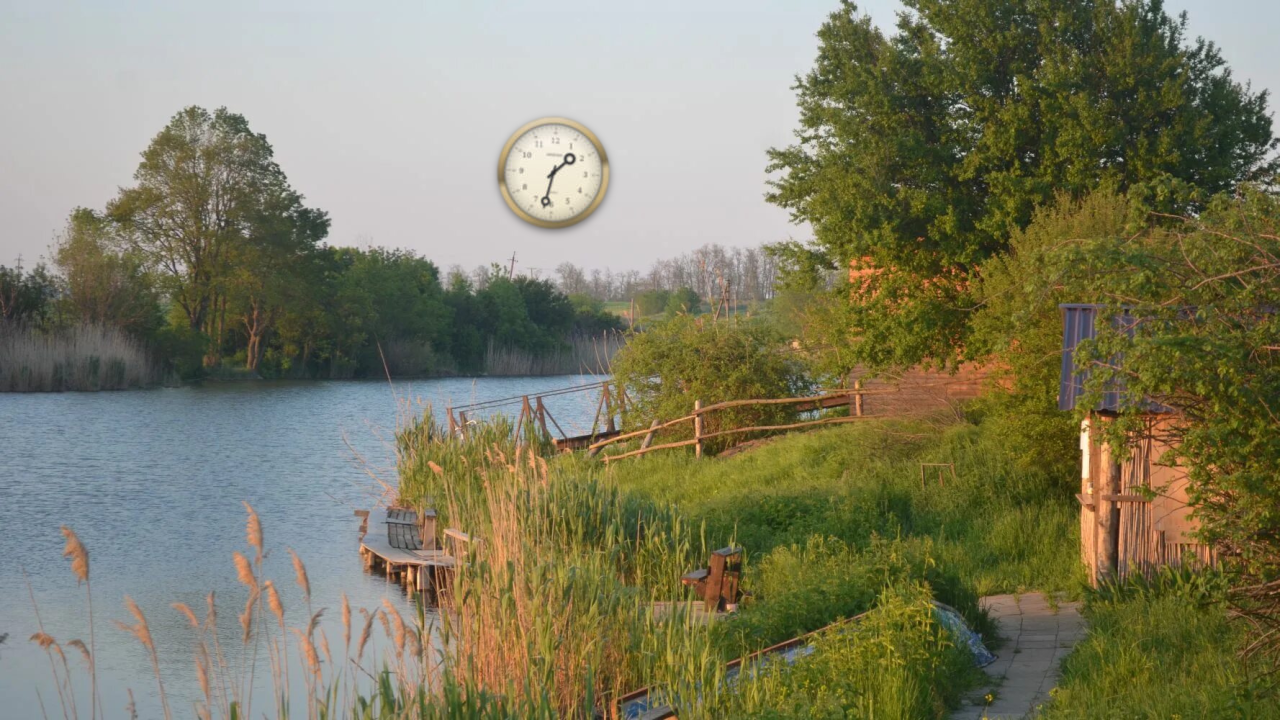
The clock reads 1,32
